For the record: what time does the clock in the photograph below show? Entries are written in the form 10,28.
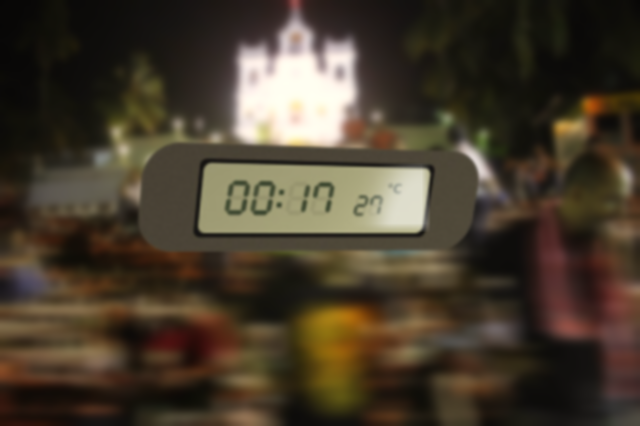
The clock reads 0,17
